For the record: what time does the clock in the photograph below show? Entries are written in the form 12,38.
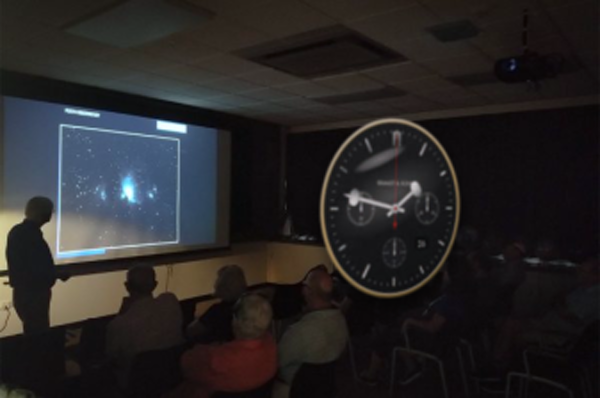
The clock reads 1,47
